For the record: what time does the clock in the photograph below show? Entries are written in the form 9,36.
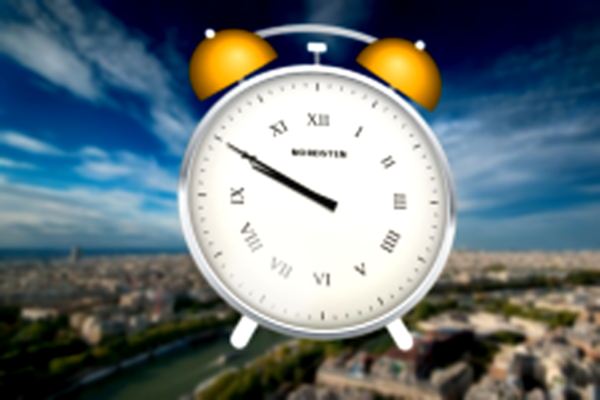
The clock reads 9,50
